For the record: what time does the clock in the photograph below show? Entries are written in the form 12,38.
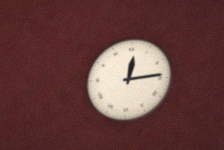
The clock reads 12,14
